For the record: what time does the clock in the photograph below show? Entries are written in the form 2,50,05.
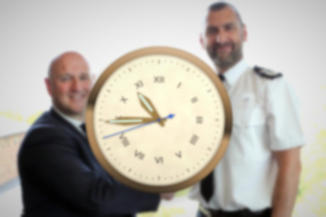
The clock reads 10,44,42
